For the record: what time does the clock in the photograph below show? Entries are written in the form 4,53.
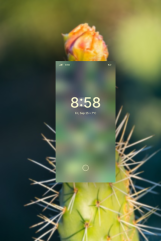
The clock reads 8,58
